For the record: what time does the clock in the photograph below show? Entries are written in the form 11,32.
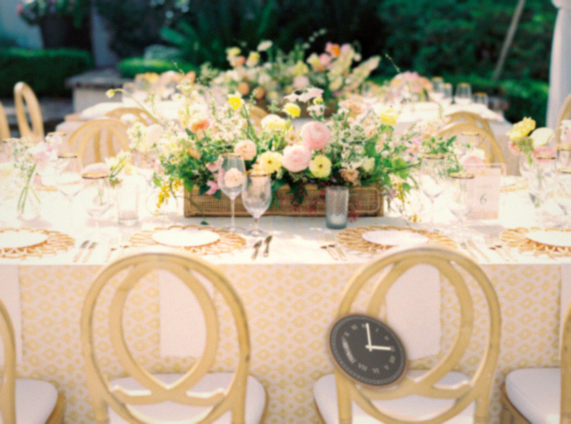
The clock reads 3,01
